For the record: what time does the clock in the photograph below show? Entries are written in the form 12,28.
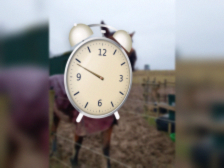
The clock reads 9,49
